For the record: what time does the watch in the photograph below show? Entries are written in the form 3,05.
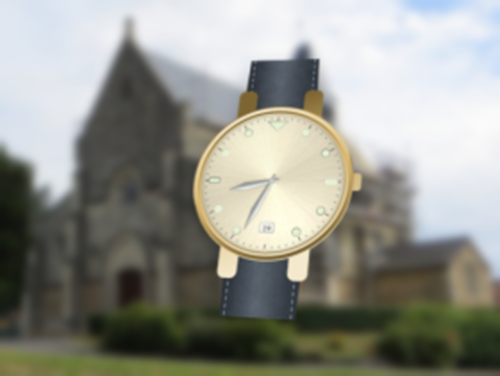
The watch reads 8,34
